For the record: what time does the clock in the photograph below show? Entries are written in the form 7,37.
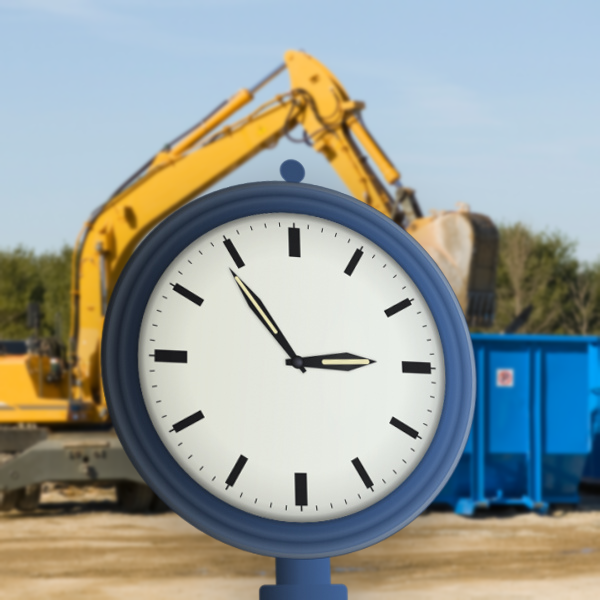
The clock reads 2,54
